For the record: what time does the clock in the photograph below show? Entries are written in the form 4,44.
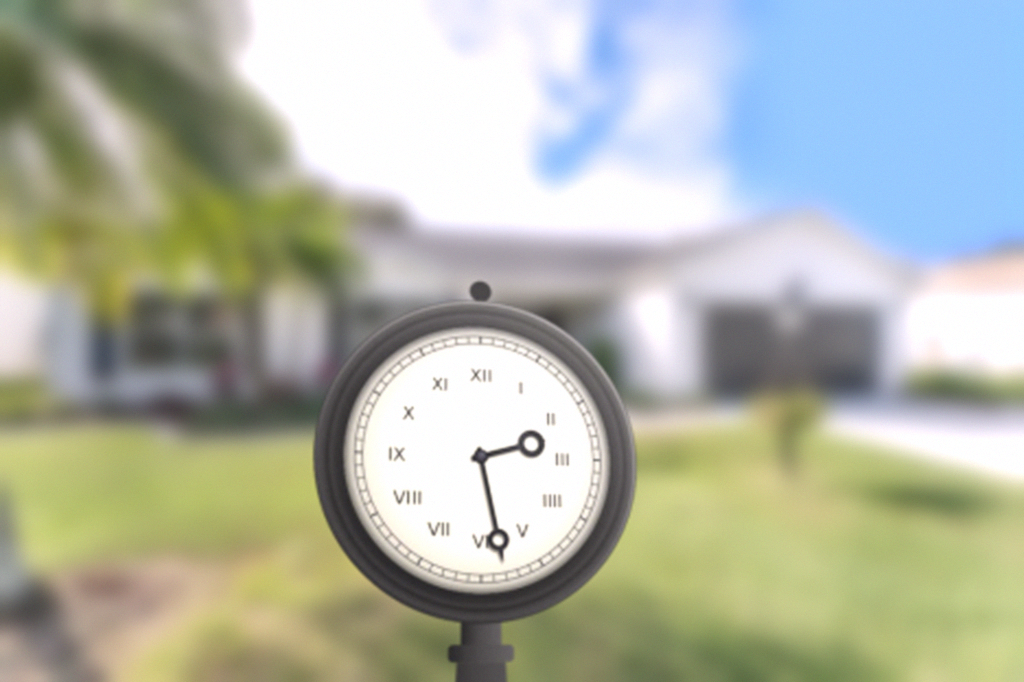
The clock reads 2,28
